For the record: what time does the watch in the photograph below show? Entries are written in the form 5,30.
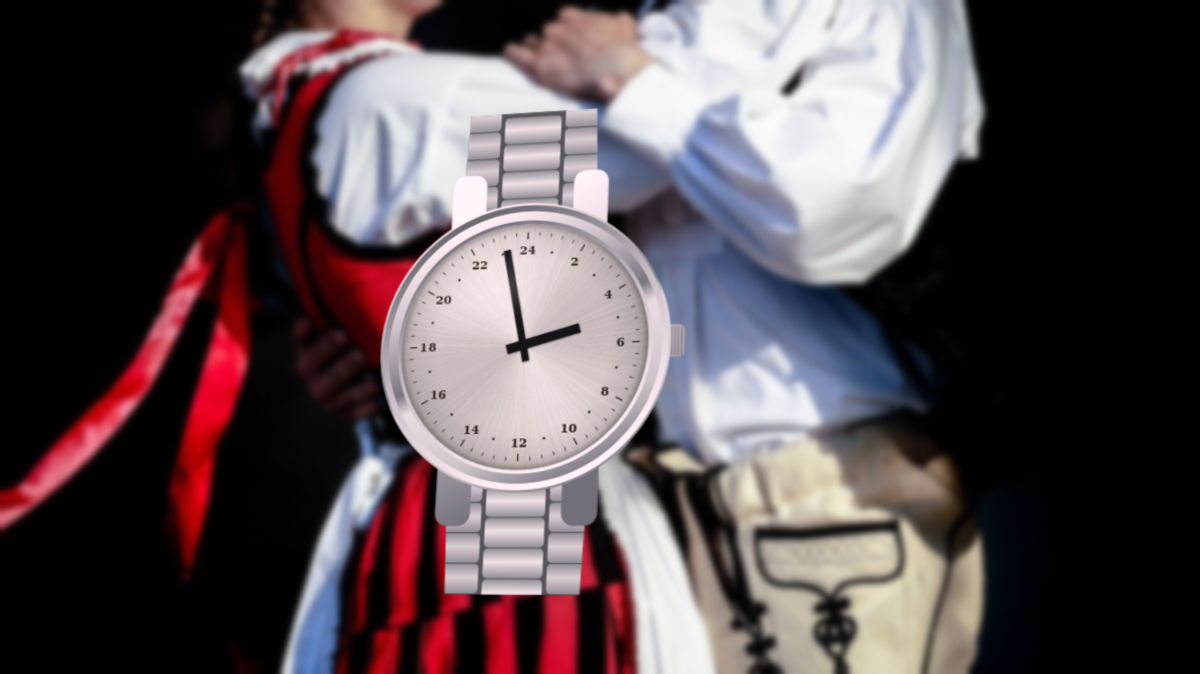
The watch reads 4,58
